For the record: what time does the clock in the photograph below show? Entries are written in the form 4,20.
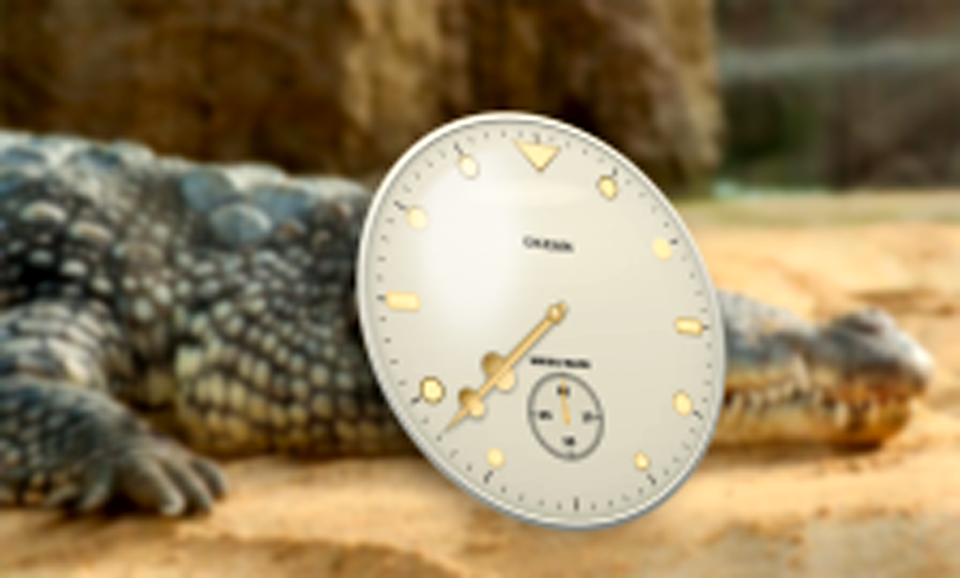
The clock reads 7,38
